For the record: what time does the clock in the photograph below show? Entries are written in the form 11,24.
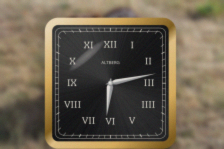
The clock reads 6,13
